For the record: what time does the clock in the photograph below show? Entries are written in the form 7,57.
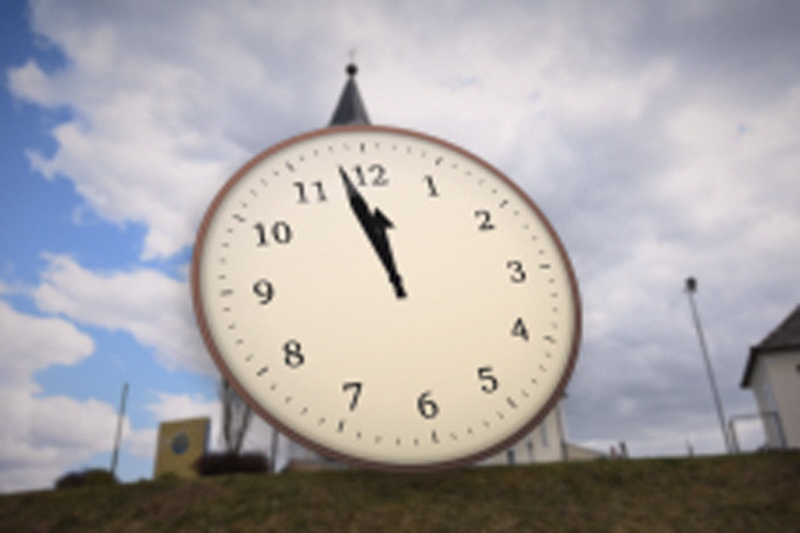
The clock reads 11,58
